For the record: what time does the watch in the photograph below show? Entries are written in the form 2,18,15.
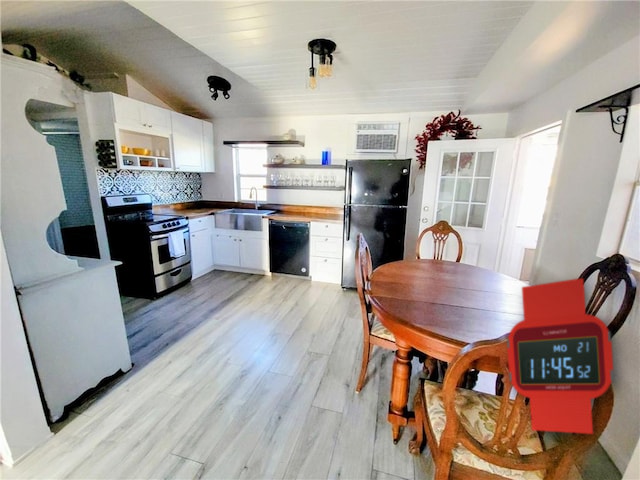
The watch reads 11,45,52
